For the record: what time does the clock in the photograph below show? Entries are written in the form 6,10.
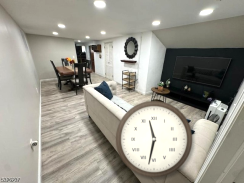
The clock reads 11,32
